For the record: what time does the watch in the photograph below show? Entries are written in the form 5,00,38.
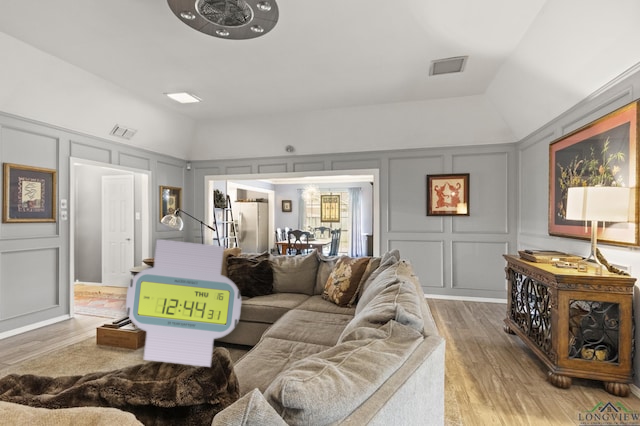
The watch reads 12,44,31
